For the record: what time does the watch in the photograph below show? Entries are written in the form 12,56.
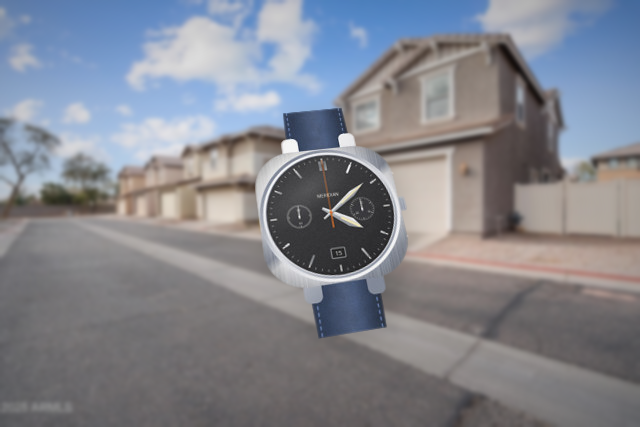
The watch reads 4,09
